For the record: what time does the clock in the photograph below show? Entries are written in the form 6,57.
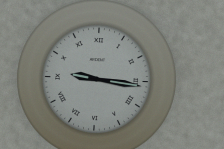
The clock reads 9,16
